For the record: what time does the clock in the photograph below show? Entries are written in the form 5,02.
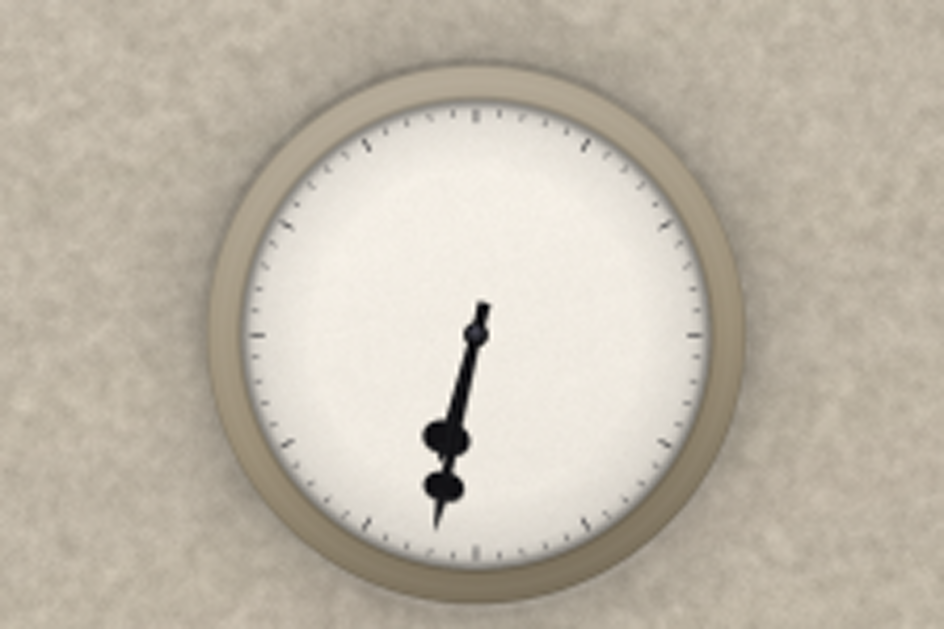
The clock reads 6,32
